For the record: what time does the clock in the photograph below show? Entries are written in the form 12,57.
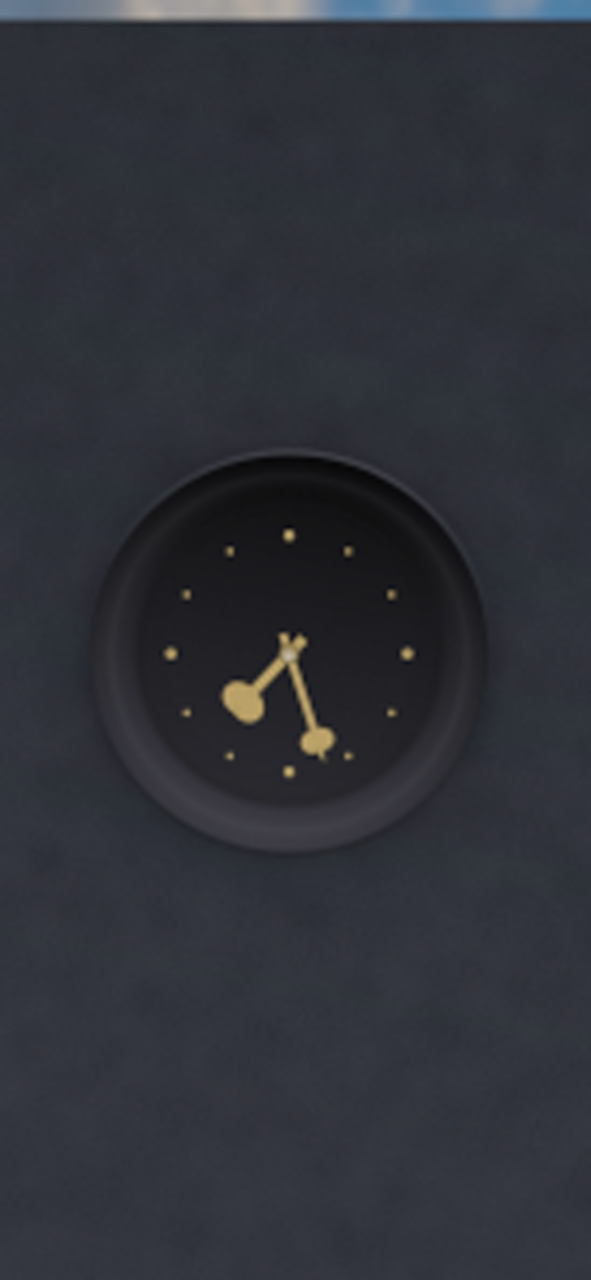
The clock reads 7,27
